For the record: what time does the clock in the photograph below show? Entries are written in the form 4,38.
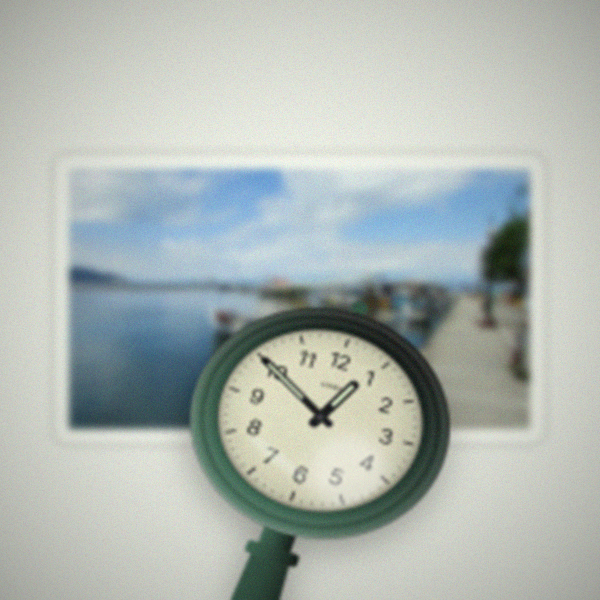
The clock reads 12,50
